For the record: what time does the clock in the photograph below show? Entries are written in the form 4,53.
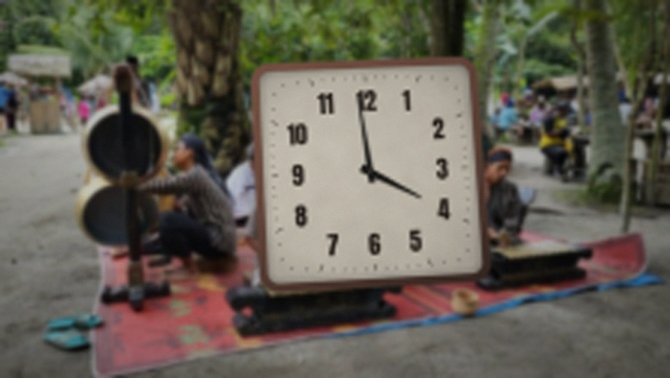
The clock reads 3,59
